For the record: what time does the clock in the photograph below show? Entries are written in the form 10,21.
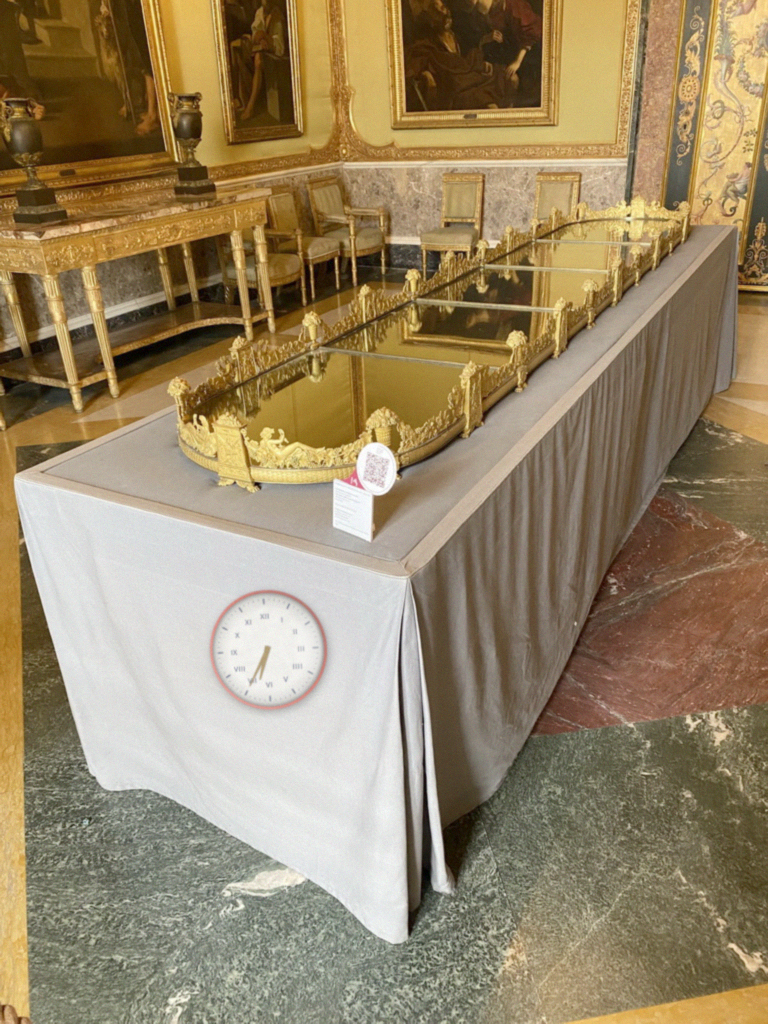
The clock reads 6,35
